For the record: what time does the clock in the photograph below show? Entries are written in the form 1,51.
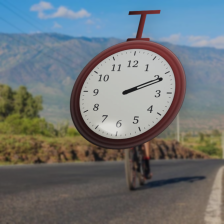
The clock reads 2,11
